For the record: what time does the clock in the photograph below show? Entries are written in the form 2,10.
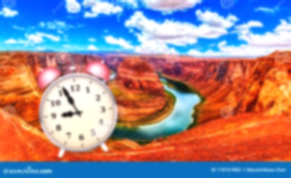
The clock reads 8,56
